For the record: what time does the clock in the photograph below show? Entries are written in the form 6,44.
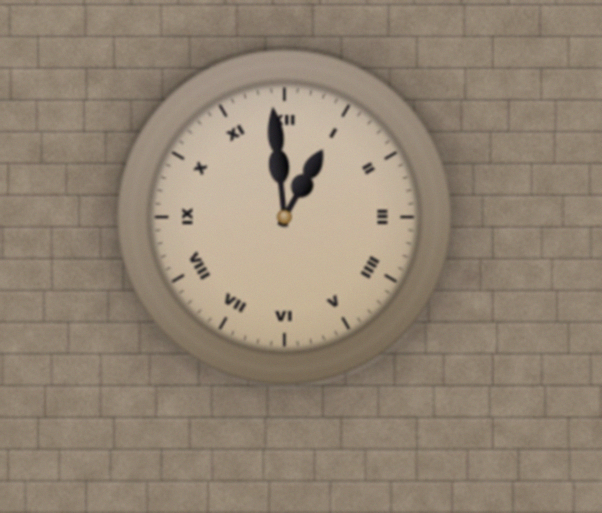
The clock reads 12,59
